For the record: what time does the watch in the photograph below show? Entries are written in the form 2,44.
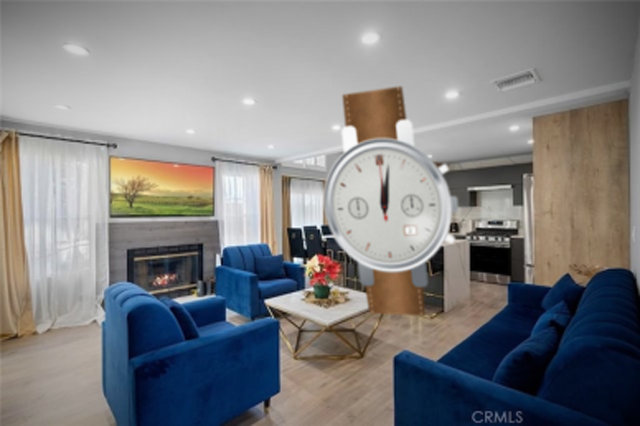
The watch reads 12,02
